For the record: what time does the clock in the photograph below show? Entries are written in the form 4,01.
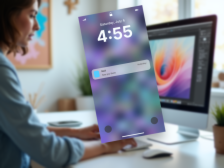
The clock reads 4,55
